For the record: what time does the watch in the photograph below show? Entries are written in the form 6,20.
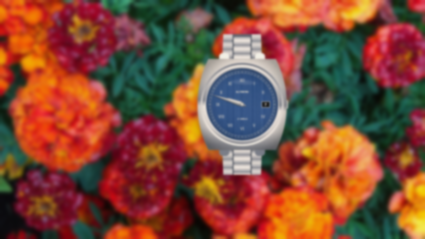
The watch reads 9,48
